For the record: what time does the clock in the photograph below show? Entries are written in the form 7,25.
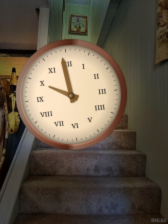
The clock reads 9,59
